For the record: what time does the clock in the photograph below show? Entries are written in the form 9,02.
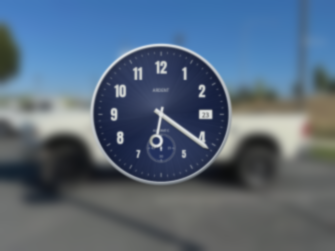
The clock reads 6,21
